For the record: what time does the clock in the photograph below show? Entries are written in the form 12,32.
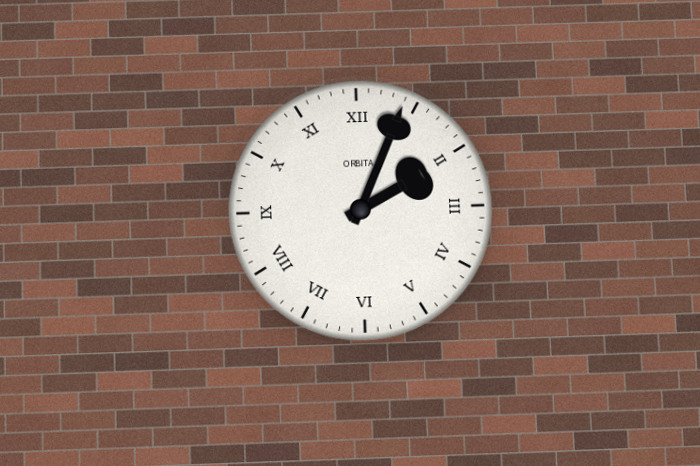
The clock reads 2,04
